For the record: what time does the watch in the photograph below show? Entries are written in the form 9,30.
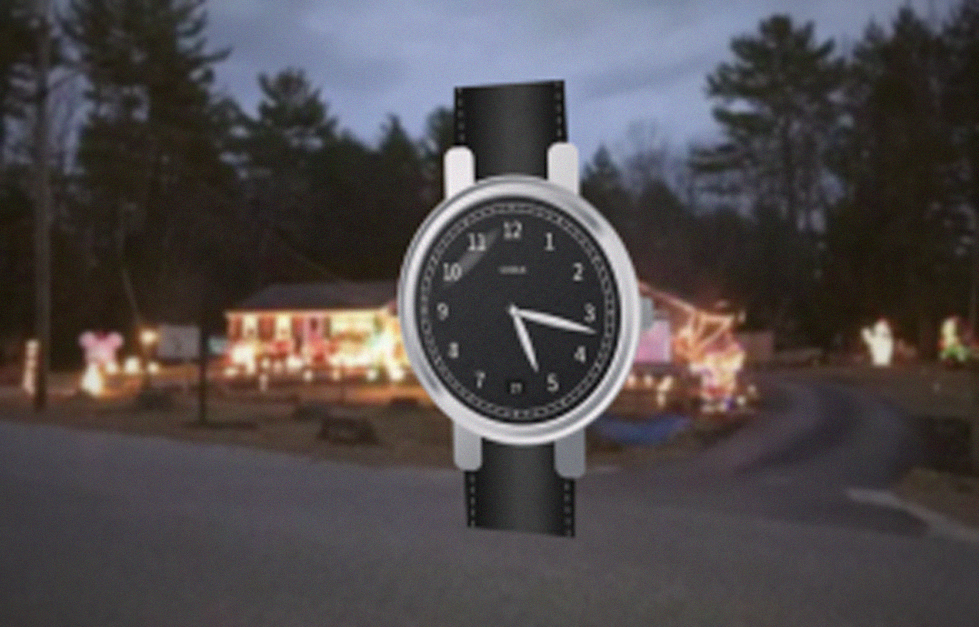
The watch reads 5,17
